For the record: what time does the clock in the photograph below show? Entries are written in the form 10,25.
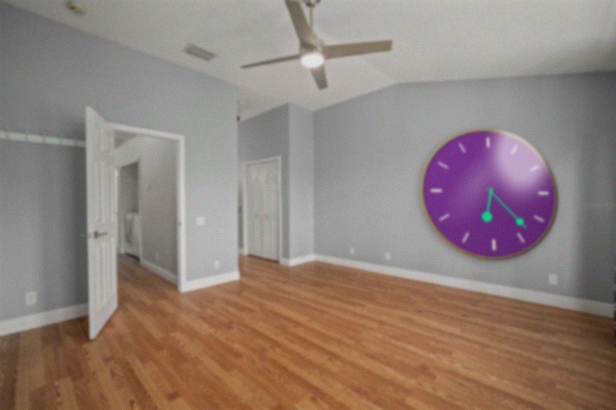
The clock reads 6,23
